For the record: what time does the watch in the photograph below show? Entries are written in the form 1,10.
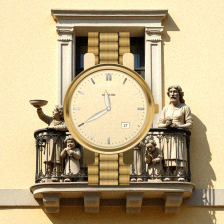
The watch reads 11,40
